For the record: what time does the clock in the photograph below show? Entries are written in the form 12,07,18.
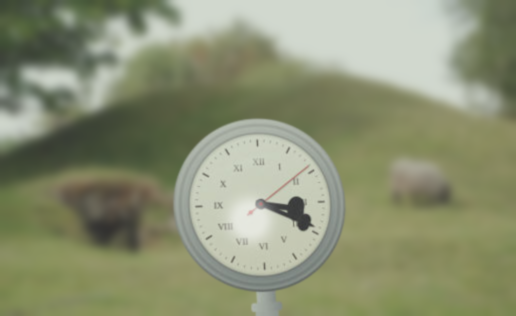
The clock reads 3,19,09
